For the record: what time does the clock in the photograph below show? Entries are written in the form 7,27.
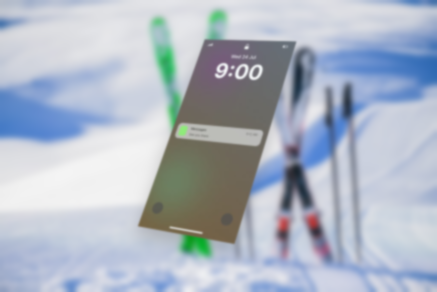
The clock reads 9,00
